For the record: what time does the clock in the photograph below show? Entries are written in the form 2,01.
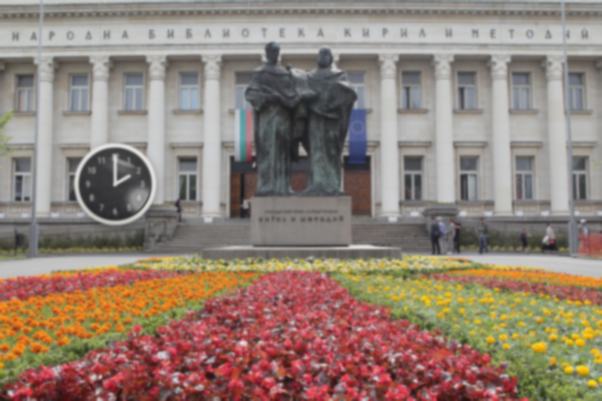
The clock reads 2,00
